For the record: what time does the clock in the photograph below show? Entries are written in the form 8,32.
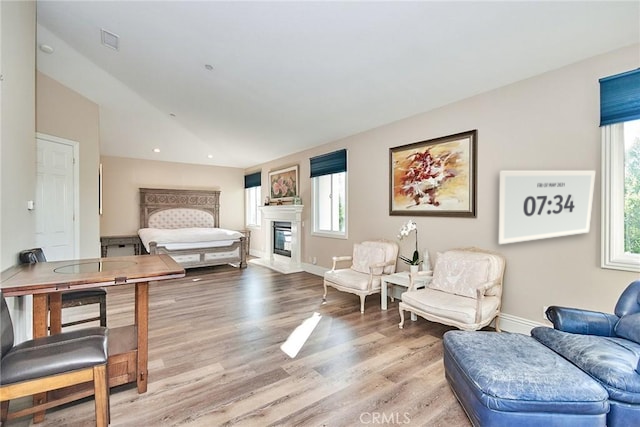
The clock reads 7,34
